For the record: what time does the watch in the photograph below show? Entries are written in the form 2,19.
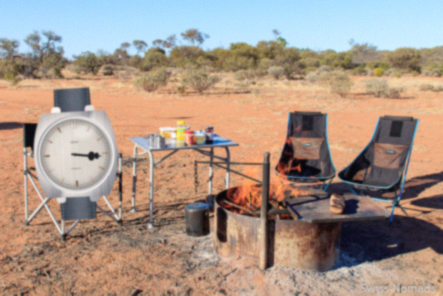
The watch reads 3,16
